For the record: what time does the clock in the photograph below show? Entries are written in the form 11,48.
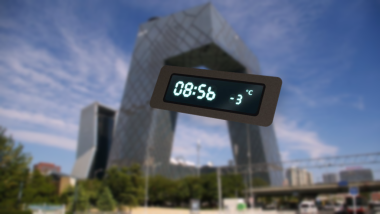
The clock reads 8,56
